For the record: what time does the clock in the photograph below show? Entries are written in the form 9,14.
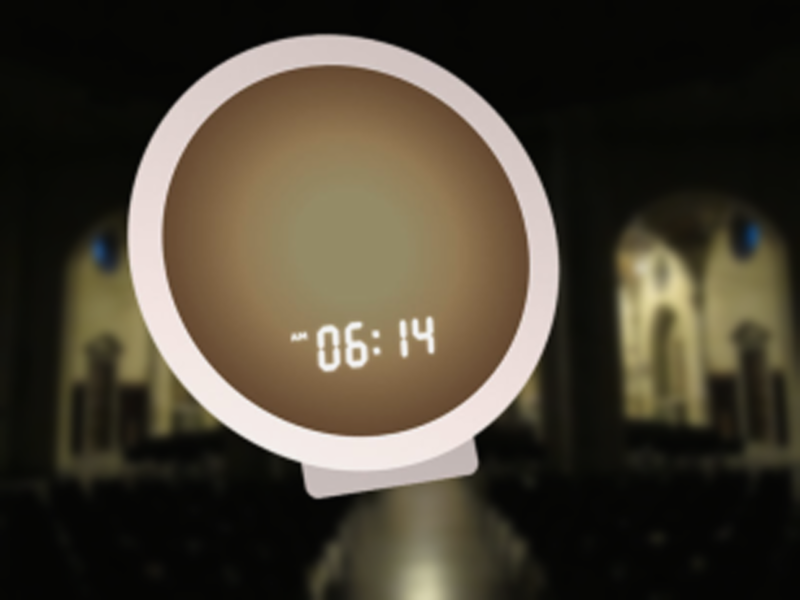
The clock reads 6,14
